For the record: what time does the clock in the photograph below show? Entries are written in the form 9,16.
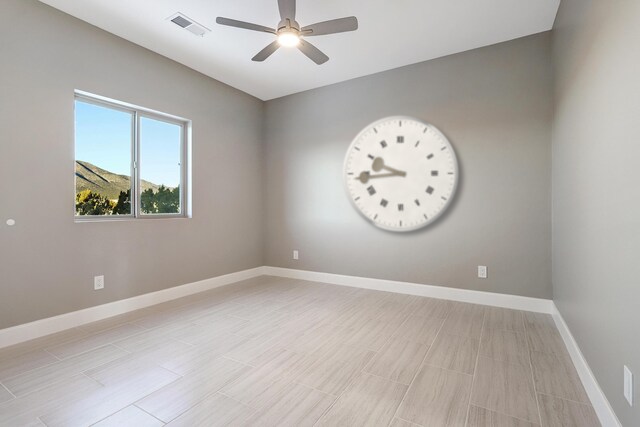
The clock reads 9,44
